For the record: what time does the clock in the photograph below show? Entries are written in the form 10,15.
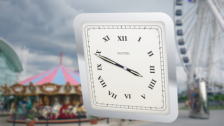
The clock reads 3,49
